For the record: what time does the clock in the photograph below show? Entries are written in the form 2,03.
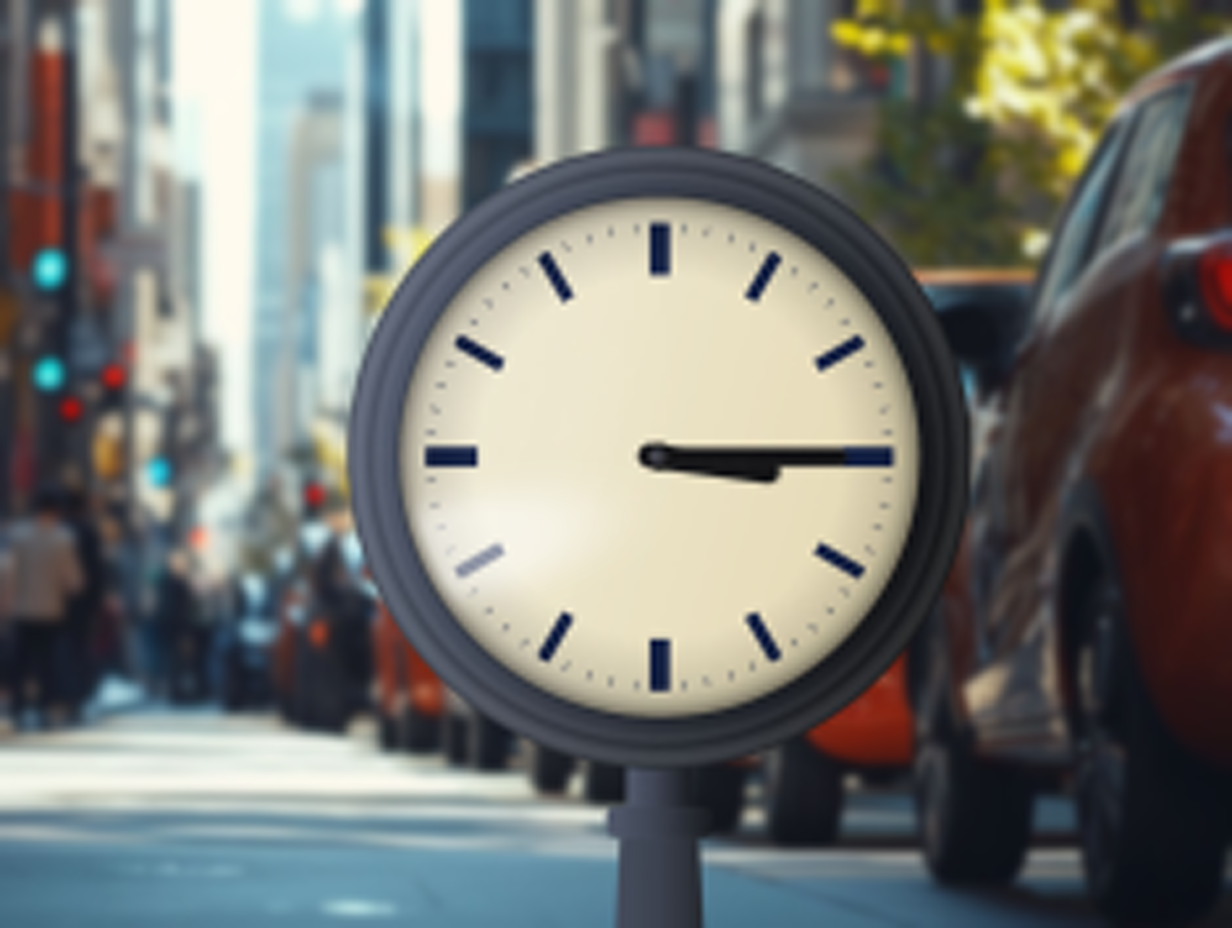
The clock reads 3,15
